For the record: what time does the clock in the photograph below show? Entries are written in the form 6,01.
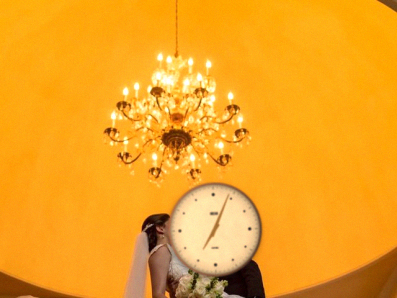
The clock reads 7,04
